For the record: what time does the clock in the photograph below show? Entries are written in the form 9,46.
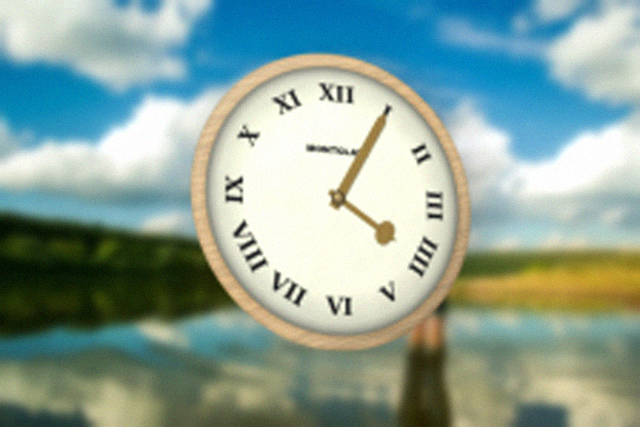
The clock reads 4,05
